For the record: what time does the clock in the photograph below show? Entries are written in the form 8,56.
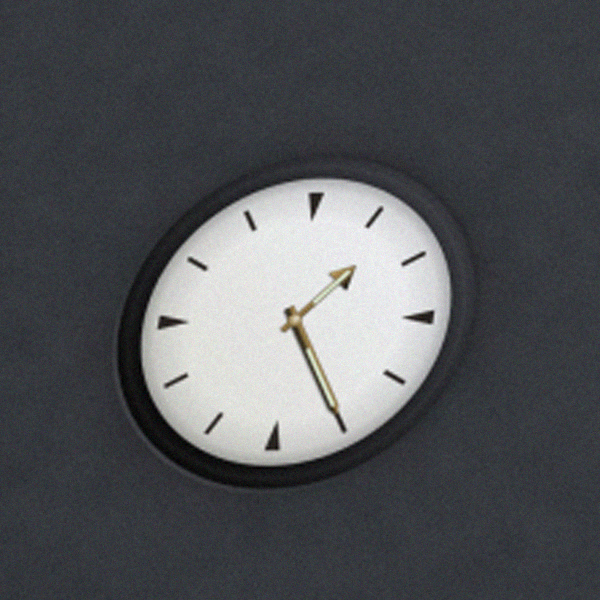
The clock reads 1,25
